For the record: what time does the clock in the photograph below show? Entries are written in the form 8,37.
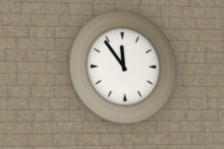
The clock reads 11,54
